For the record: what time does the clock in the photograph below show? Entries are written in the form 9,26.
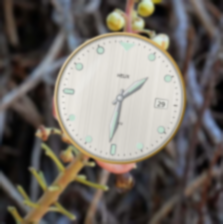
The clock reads 1,31
